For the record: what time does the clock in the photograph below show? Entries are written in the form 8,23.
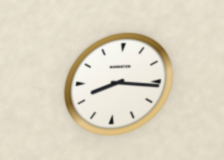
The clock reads 8,16
